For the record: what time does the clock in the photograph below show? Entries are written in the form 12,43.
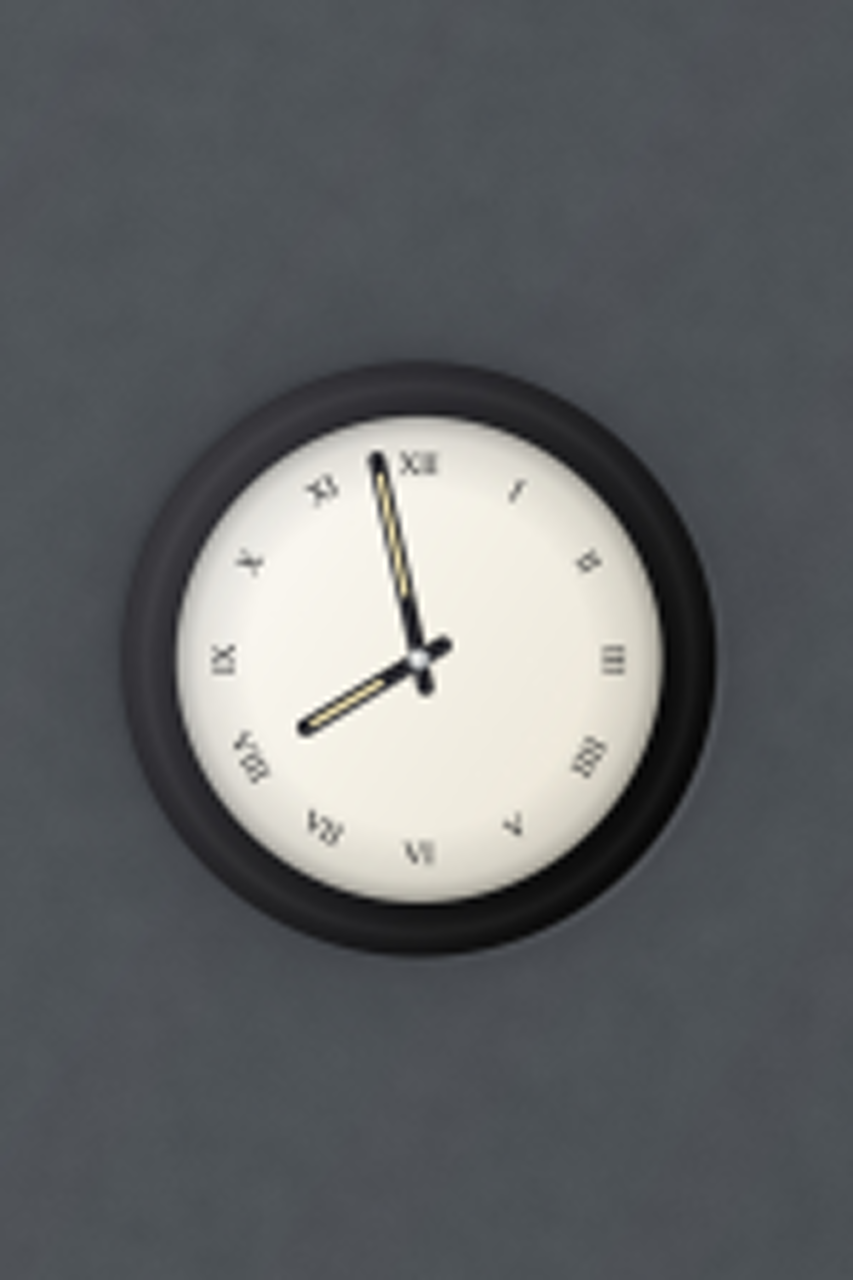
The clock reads 7,58
